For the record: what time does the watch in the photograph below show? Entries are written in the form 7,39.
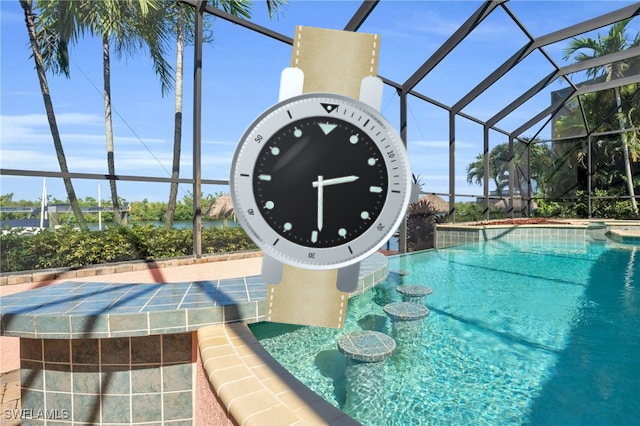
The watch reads 2,29
